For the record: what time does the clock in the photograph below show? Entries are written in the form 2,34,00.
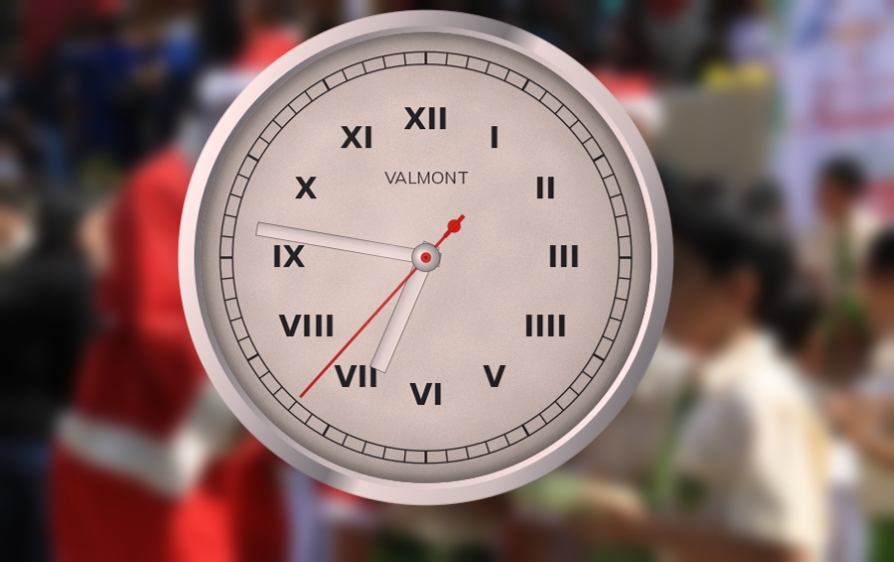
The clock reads 6,46,37
